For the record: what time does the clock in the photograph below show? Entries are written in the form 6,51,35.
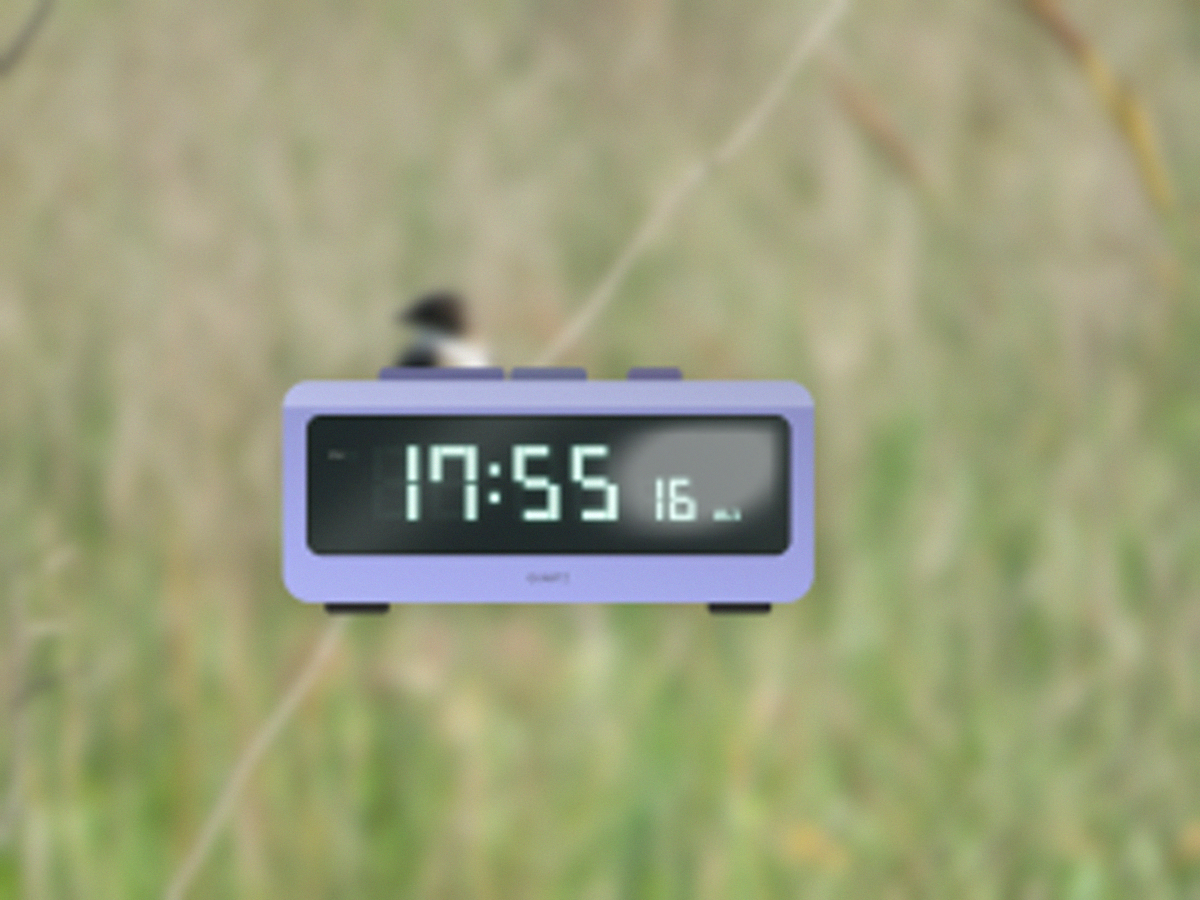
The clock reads 17,55,16
